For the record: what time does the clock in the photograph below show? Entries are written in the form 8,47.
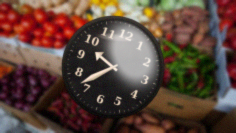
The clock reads 9,37
